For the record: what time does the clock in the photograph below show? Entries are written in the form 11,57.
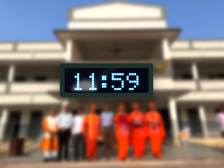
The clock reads 11,59
